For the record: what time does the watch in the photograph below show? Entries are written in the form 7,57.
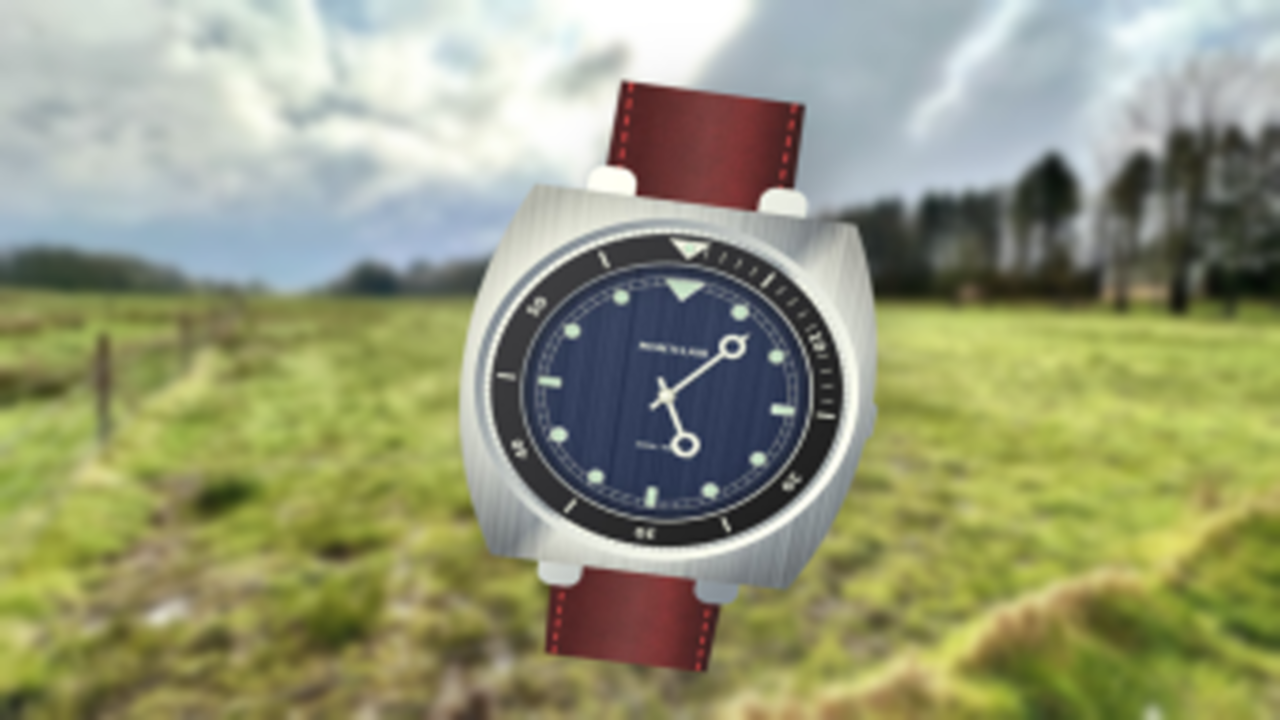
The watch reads 5,07
